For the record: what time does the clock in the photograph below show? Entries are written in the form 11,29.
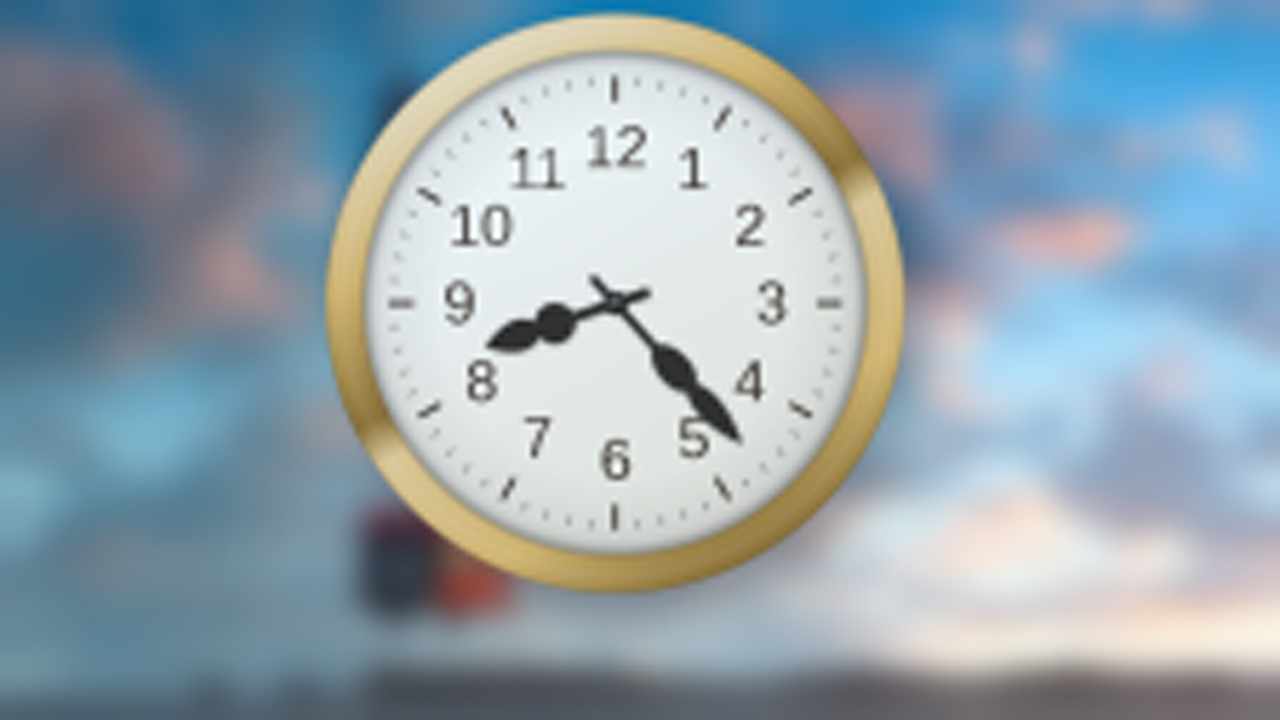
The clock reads 8,23
